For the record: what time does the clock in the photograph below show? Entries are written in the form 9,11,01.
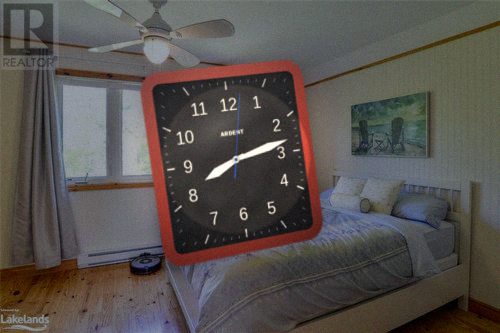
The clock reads 8,13,02
